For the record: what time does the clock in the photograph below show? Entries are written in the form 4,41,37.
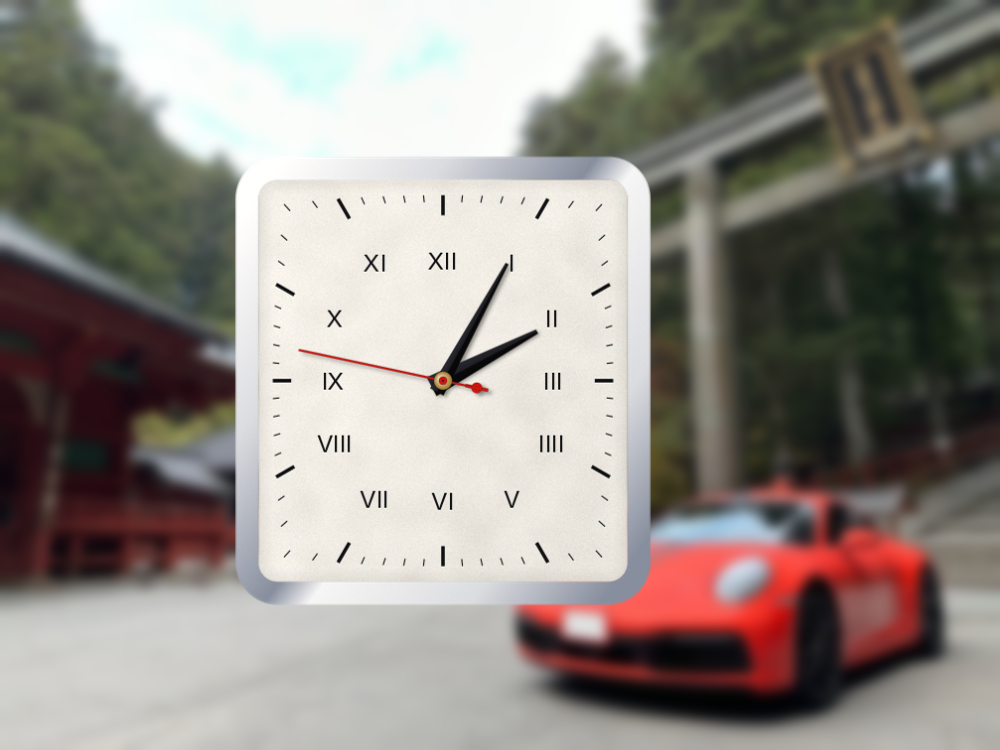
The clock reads 2,04,47
